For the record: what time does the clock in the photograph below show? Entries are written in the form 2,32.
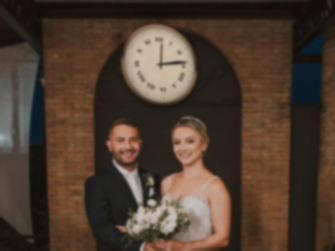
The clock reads 12,14
